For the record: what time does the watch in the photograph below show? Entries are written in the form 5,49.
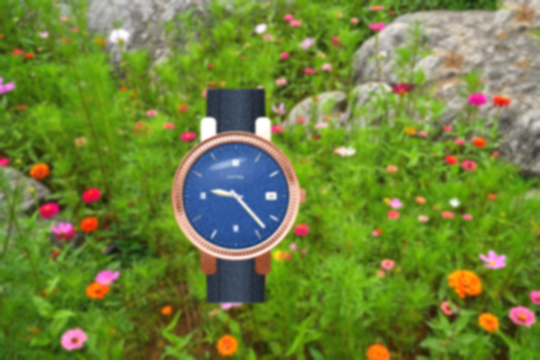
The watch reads 9,23
